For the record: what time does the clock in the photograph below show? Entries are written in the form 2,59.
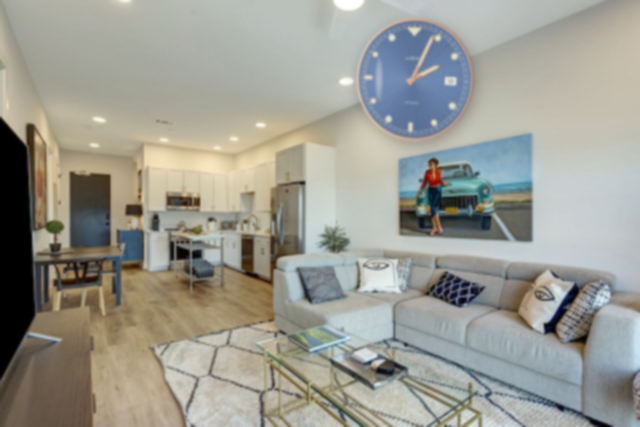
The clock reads 2,04
